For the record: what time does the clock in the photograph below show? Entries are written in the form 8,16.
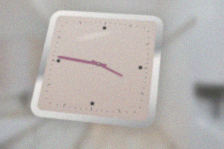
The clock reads 3,46
